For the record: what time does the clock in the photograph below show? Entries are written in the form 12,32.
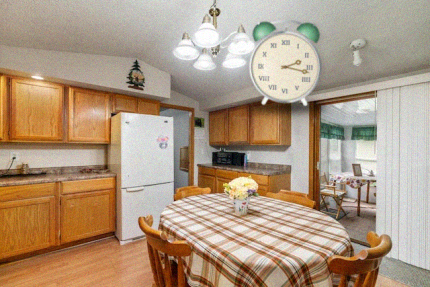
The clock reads 2,17
